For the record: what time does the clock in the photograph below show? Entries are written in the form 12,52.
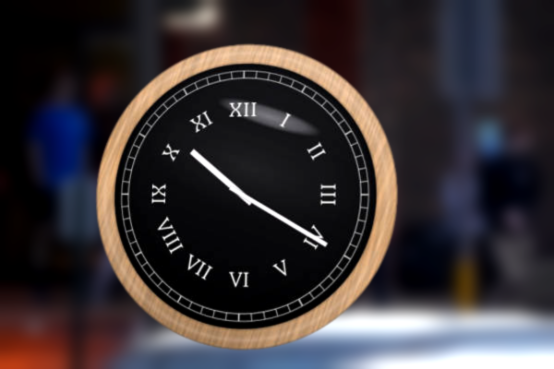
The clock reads 10,20
